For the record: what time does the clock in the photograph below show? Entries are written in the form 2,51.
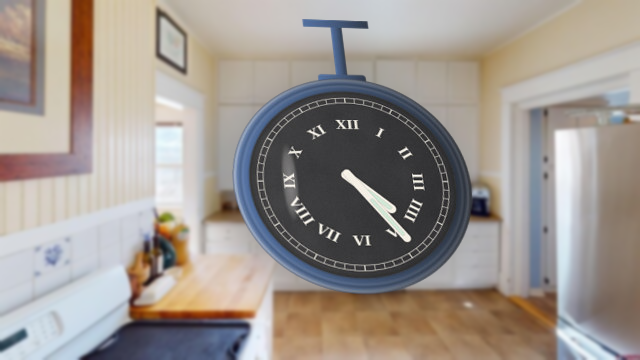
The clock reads 4,24
